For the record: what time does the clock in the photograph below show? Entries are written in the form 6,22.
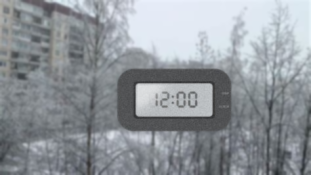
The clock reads 12,00
